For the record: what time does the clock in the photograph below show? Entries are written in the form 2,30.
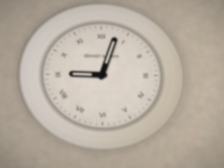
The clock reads 9,03
